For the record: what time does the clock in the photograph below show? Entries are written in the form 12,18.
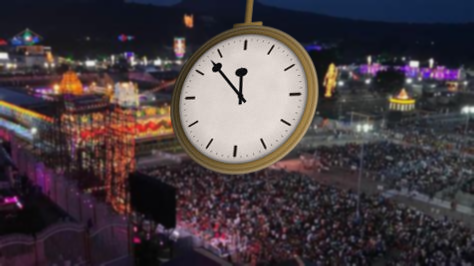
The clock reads 11,53
